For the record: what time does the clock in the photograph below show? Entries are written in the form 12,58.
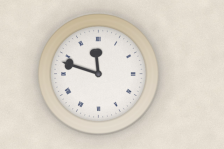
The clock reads 11,48
